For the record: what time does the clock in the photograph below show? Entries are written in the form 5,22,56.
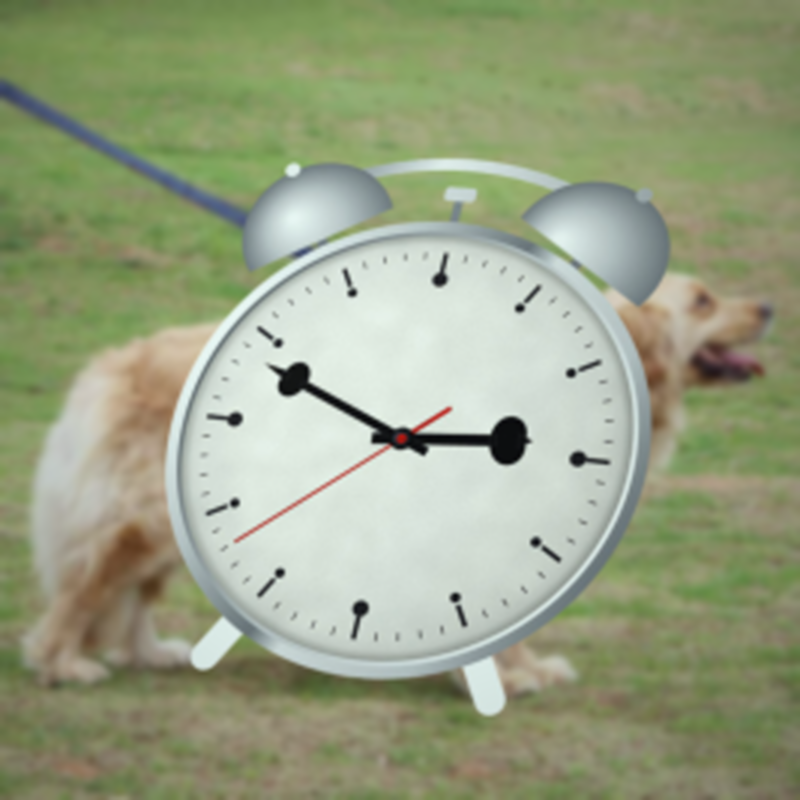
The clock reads 2,48,38
